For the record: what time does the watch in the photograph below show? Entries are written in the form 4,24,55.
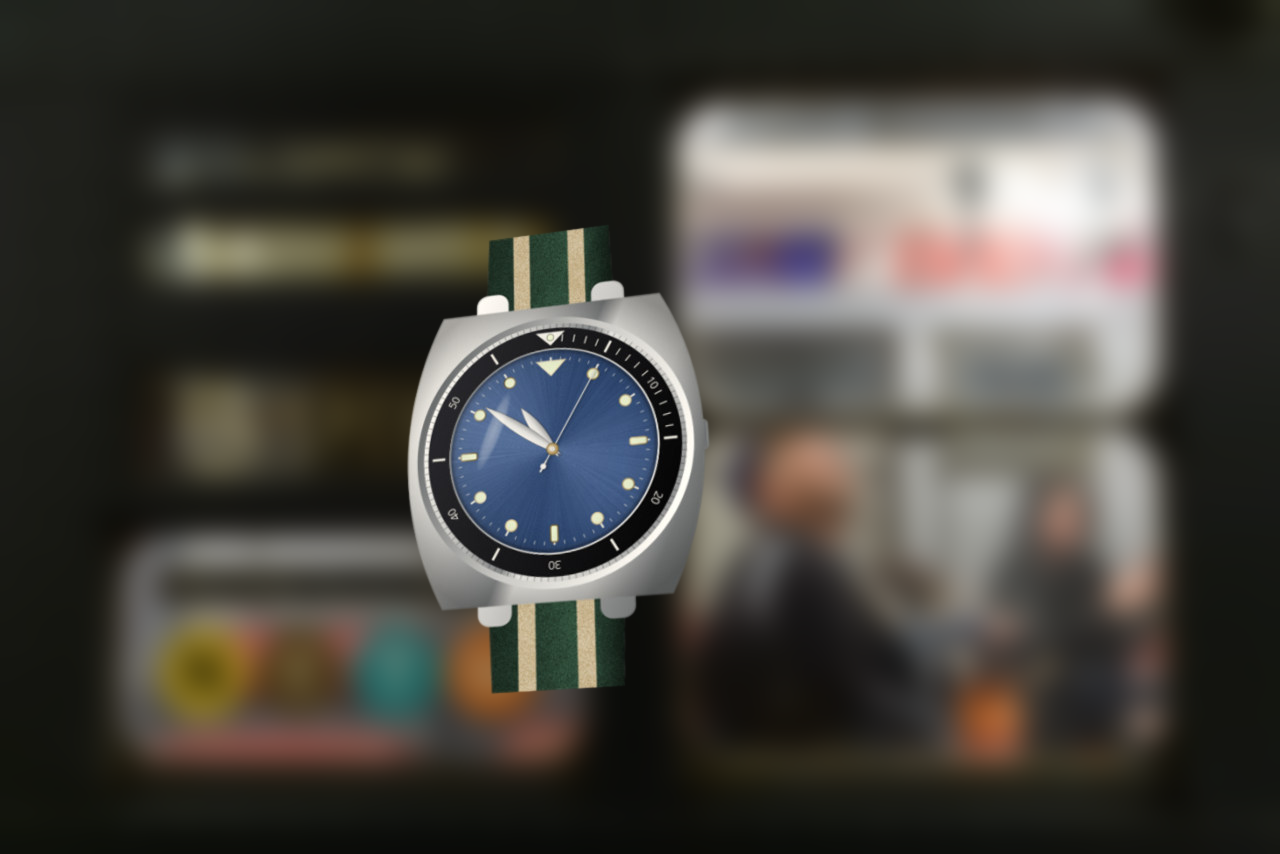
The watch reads 10,51,05
